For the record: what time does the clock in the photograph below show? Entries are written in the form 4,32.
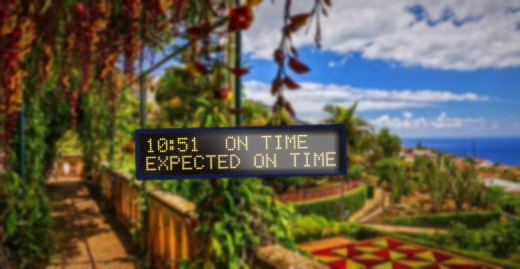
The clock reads 10,51
